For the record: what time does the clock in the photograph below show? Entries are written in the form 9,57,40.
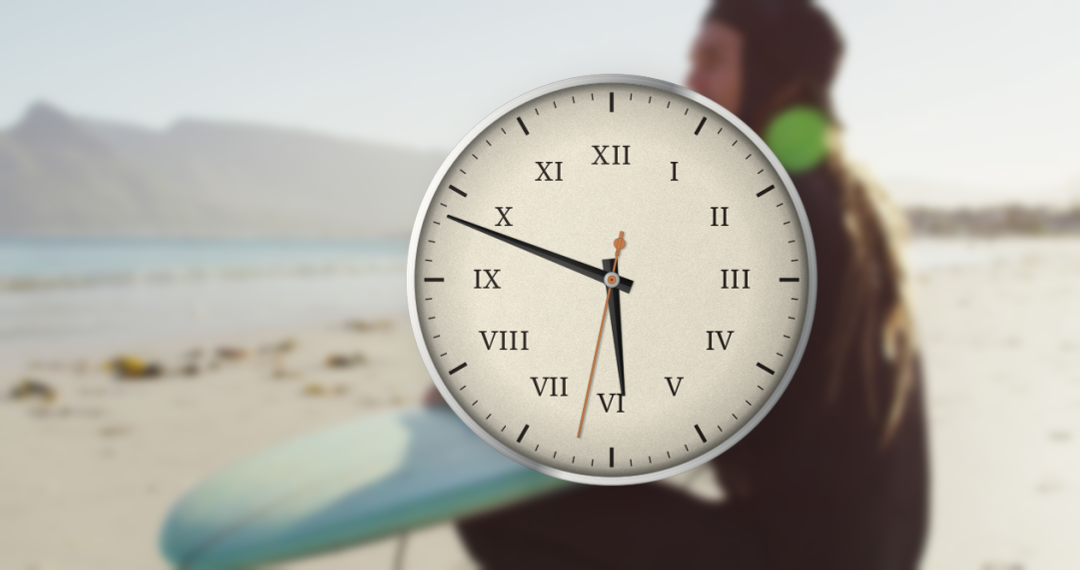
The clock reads 5,48,32
